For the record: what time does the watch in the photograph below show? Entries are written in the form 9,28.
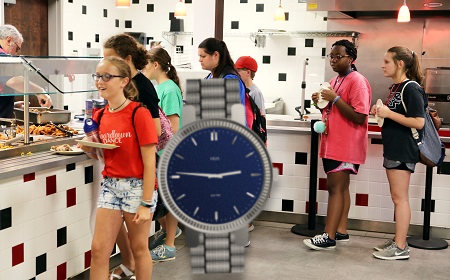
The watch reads 2,46
